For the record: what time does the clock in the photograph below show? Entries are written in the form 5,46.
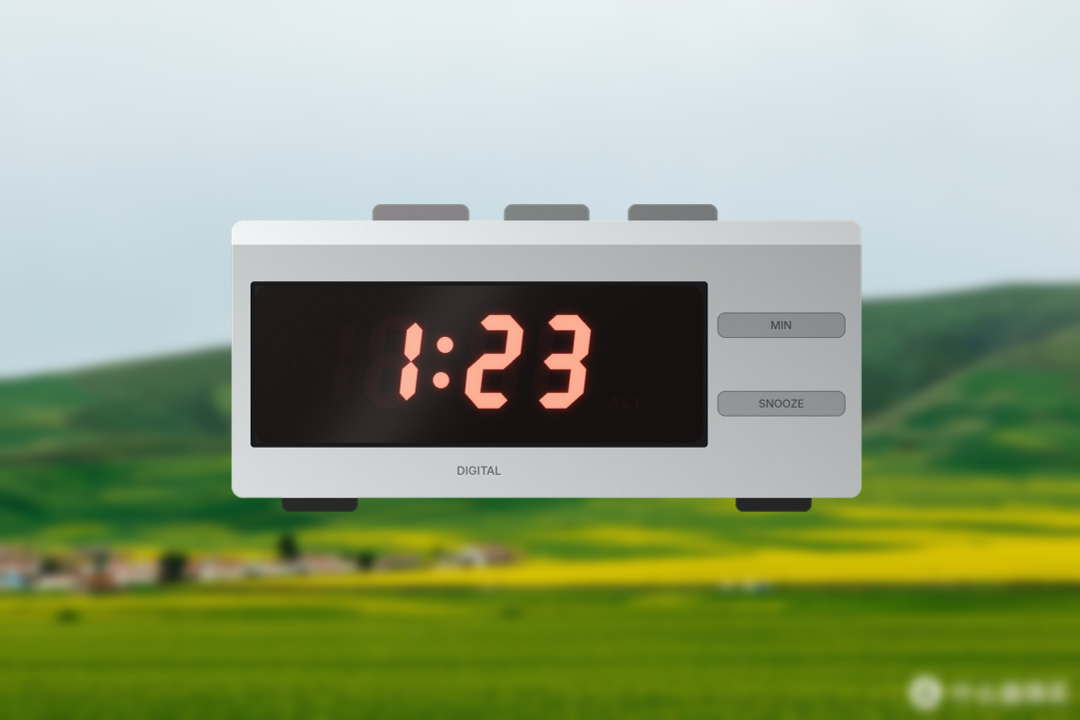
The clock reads 1,23
